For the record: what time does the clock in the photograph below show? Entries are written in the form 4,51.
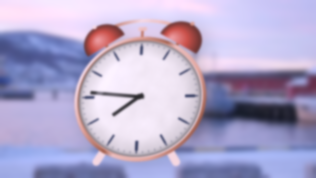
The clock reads 7,46
